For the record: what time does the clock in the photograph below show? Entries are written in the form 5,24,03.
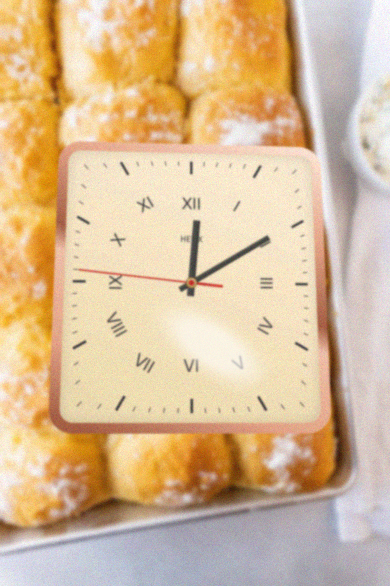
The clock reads 12,09,46
